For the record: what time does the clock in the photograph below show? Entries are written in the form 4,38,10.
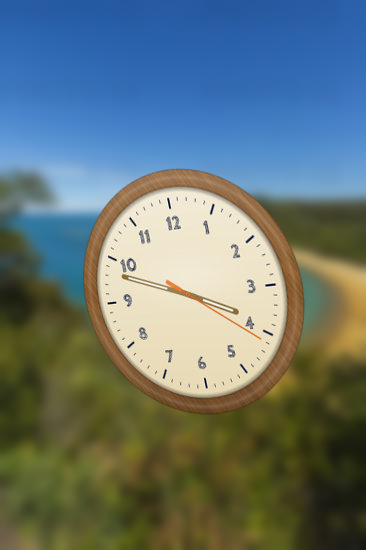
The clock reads 3,48,21
